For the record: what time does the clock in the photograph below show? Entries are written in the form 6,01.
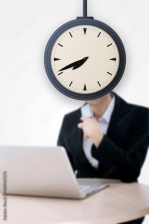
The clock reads 7,41
